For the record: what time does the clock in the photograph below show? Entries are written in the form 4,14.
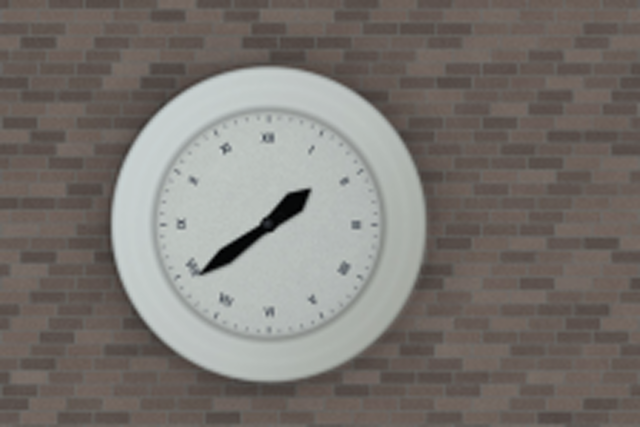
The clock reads 1,39
